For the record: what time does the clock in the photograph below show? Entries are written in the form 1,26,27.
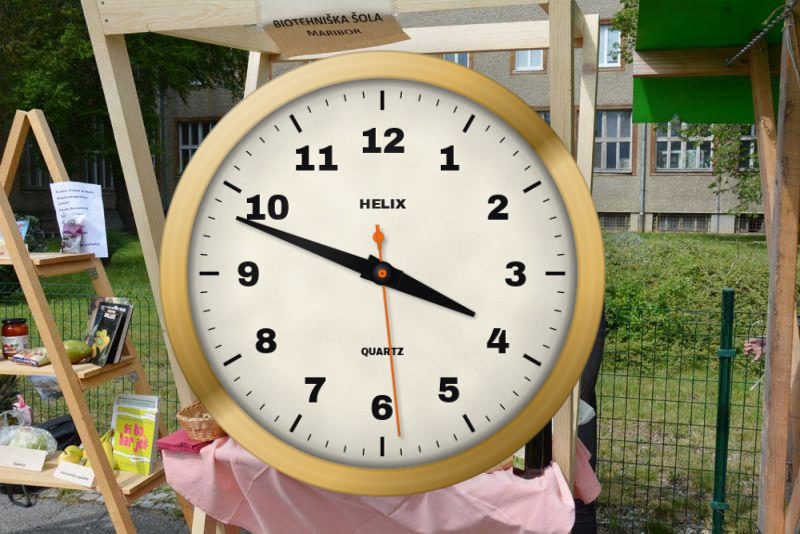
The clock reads 3,48,29
